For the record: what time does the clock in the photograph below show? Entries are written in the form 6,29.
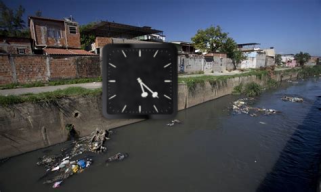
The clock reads 5,22
